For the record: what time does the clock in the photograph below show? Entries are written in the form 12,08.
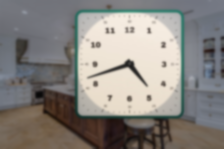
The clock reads 4,42
